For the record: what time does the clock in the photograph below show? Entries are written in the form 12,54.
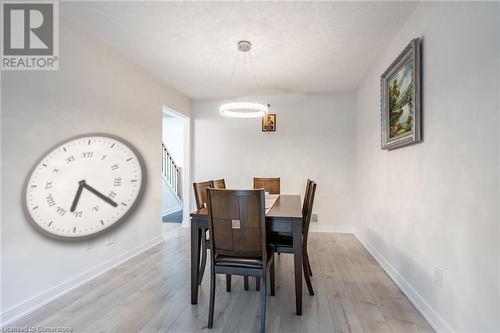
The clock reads 6,21
